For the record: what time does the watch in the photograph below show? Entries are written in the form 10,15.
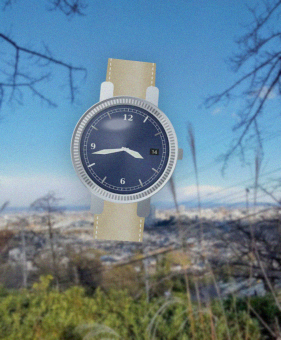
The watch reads 3,43
